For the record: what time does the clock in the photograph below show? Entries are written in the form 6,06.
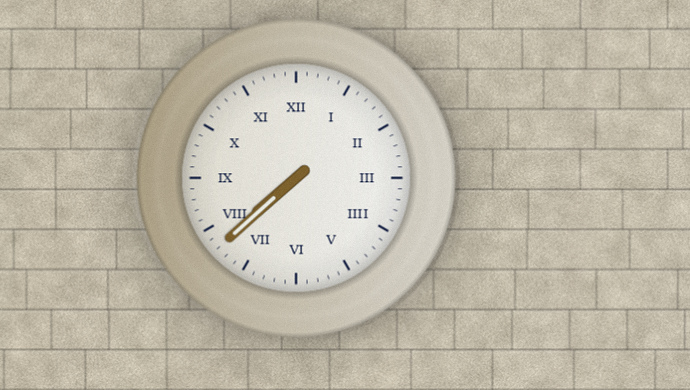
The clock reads 7,38
